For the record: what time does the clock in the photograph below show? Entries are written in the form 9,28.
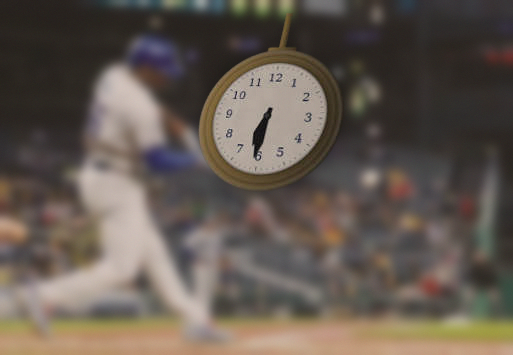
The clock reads 6,31
